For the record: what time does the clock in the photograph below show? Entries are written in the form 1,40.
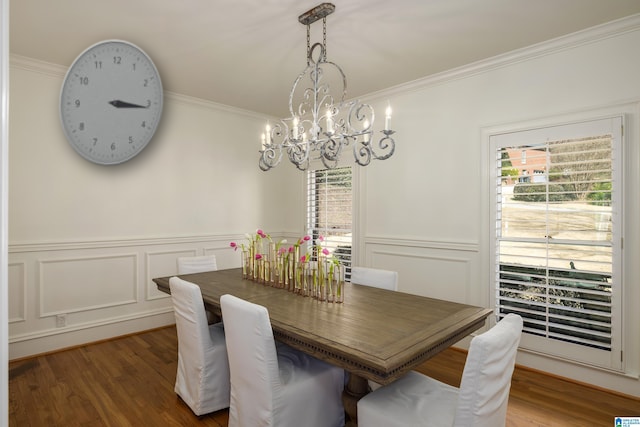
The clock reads 3,16
